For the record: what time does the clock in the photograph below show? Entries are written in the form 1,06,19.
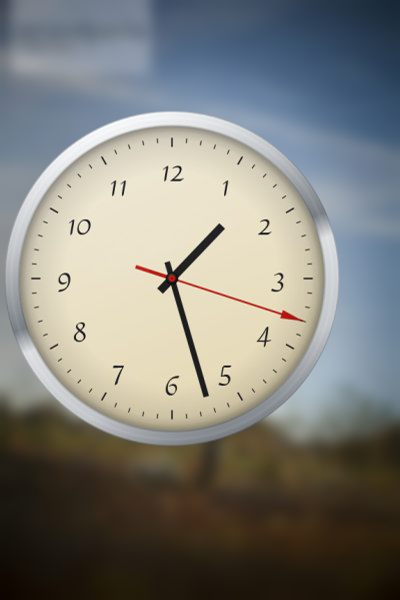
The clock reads 1,27,18
